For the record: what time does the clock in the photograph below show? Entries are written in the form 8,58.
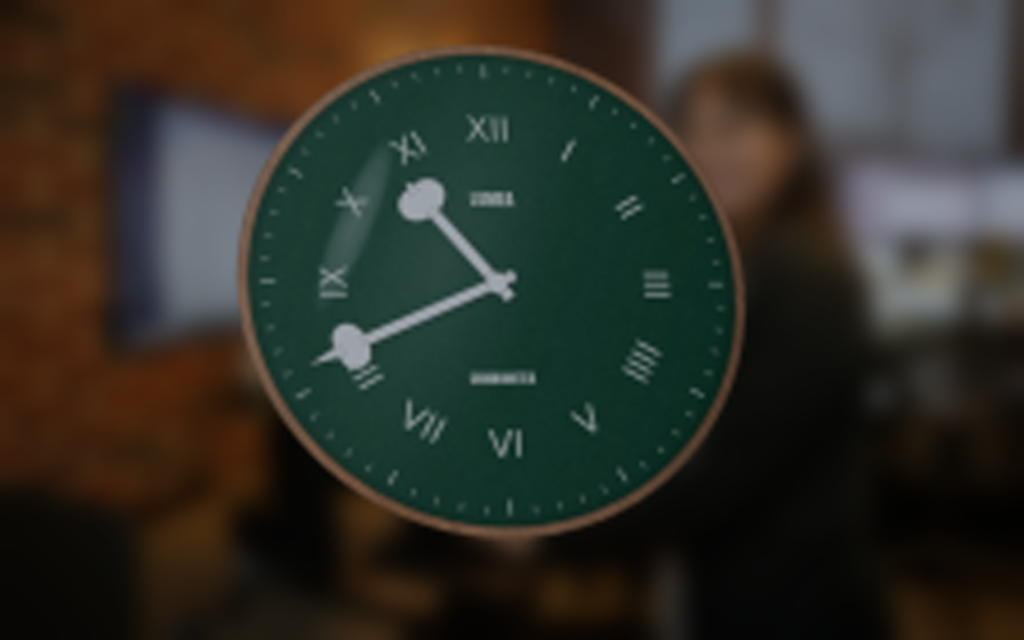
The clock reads 10,41
